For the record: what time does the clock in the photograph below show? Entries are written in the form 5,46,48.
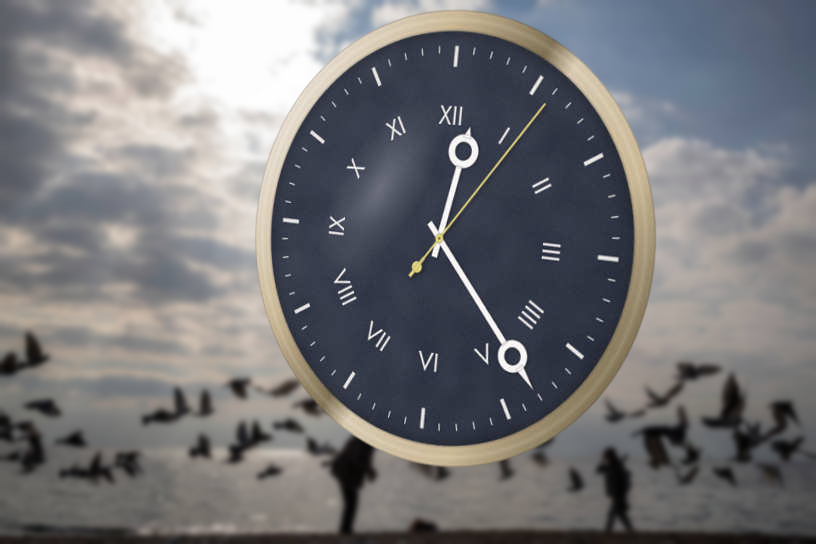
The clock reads 12,23,06
